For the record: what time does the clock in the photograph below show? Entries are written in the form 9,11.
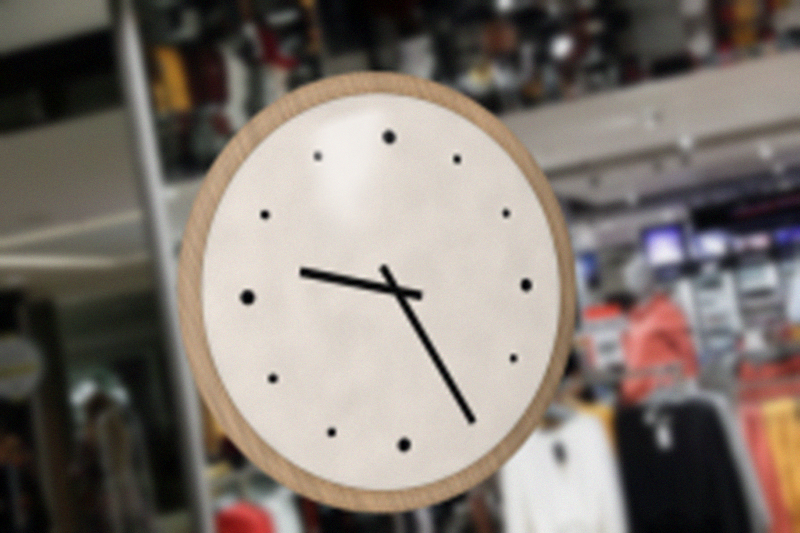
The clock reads 9,25
